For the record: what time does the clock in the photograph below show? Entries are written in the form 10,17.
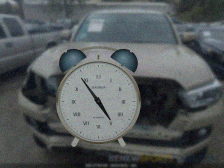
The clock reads 4,54
